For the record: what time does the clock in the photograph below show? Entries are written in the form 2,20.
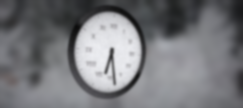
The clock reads 6,28
